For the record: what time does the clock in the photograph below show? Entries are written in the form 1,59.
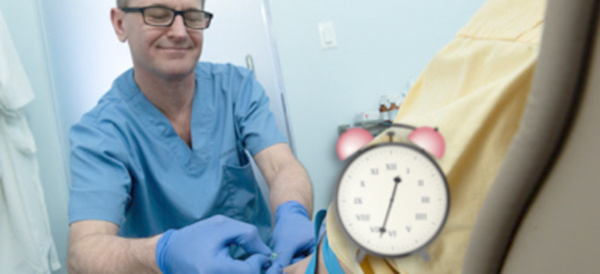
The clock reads 12,33
